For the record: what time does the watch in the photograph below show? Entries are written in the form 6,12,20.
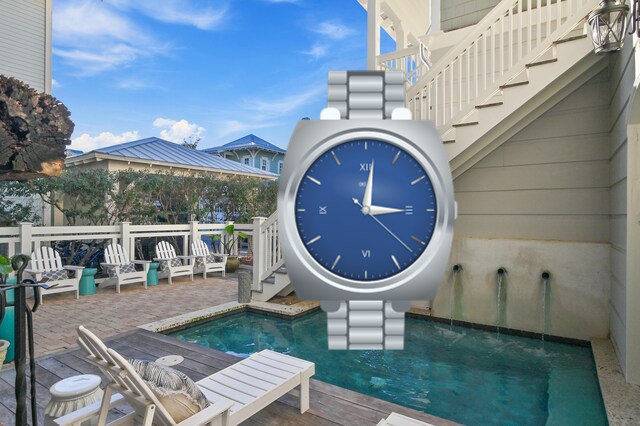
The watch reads 3,01,22
